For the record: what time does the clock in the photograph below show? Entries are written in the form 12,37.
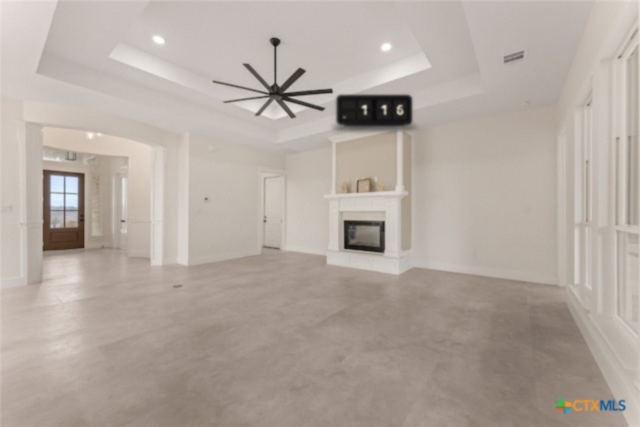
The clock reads 1,16
